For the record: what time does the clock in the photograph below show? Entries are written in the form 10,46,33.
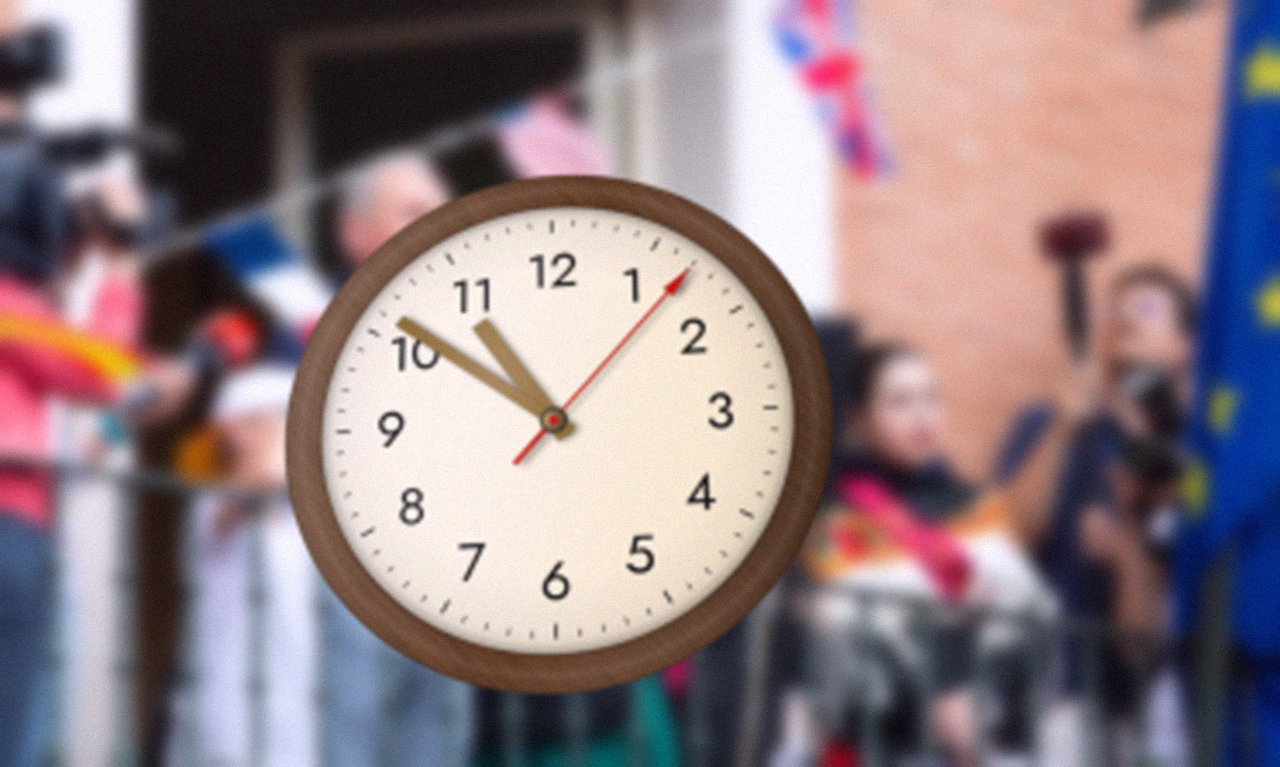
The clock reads 10,51,07
